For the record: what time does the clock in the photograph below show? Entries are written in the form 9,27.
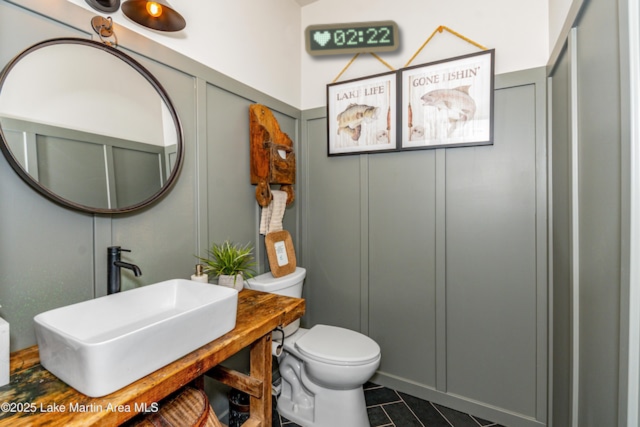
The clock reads 2,22
